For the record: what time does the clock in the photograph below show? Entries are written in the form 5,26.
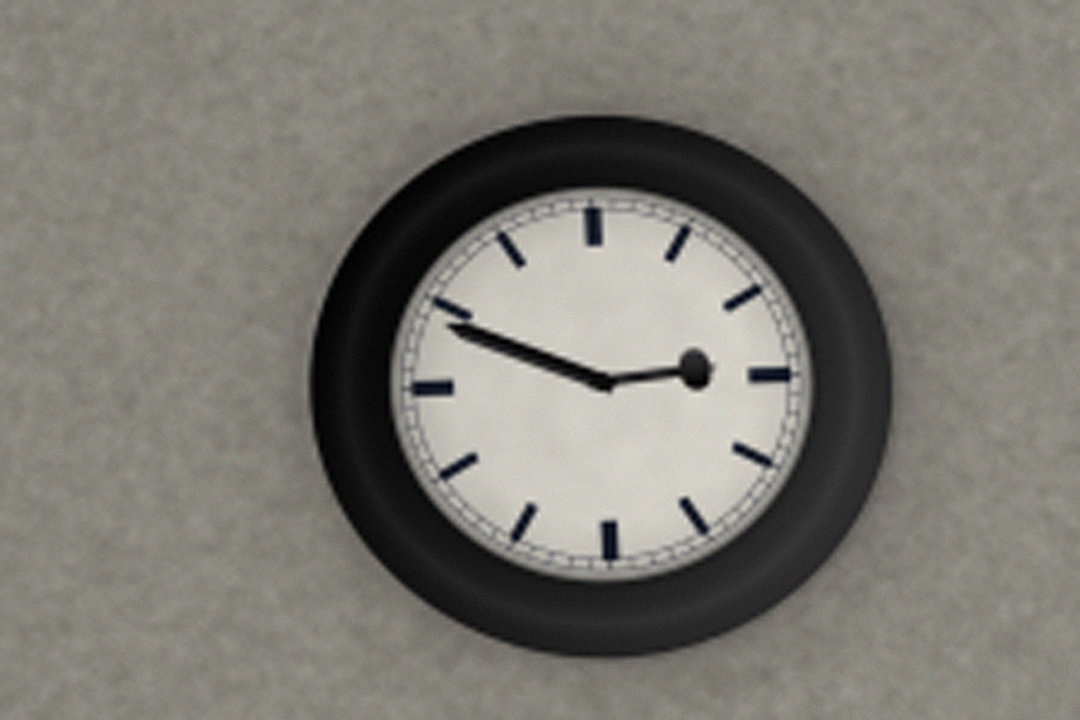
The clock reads 2,49
